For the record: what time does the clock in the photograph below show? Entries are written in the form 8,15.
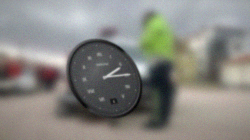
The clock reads 2,15
